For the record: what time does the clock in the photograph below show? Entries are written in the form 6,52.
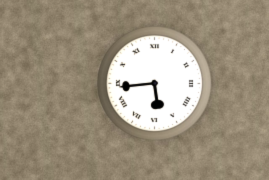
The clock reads 5,44
